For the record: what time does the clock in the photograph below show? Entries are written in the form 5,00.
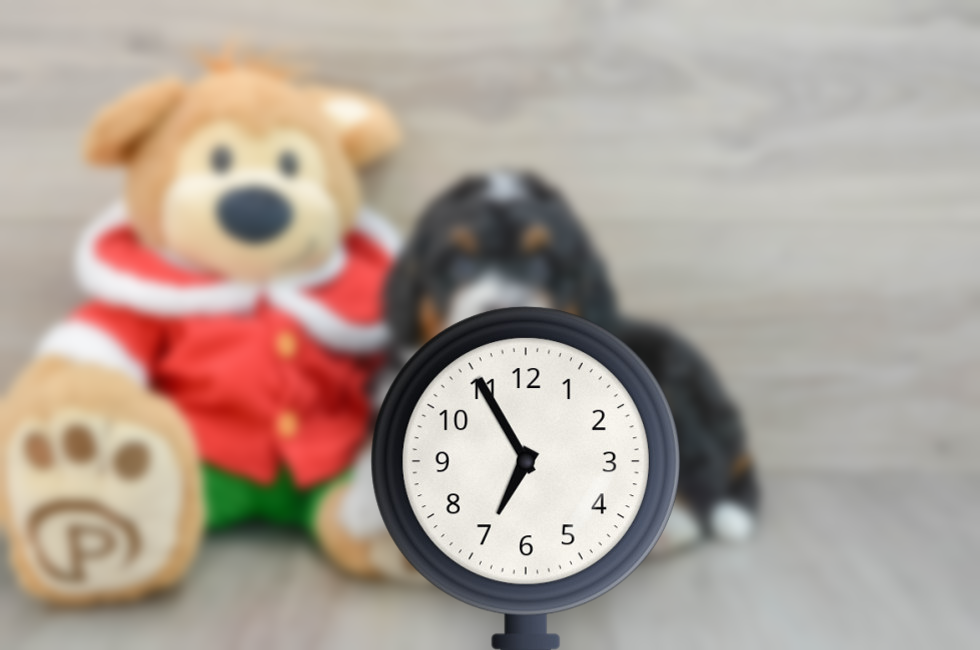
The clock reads 6,55
